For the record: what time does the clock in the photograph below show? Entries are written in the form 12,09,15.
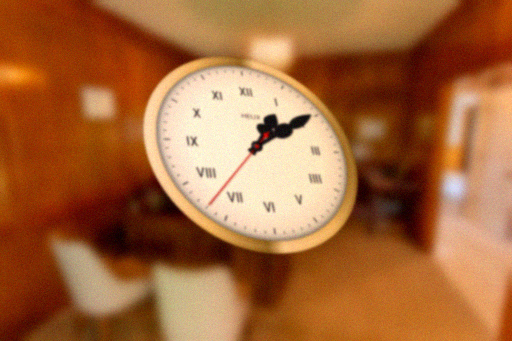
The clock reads 1,09,37
